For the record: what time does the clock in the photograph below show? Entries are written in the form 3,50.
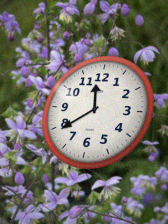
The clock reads 11,39
